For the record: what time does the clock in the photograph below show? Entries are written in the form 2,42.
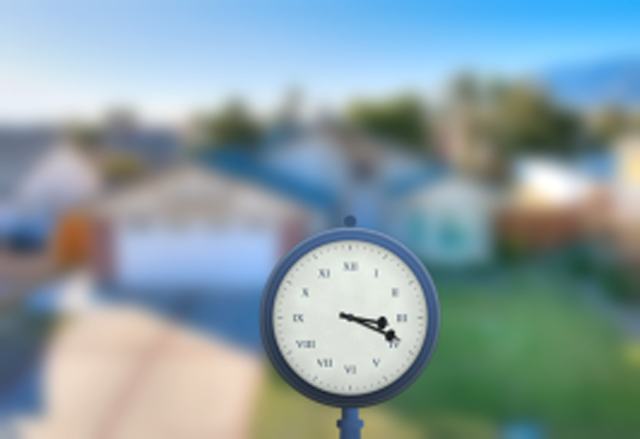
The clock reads 3,19
